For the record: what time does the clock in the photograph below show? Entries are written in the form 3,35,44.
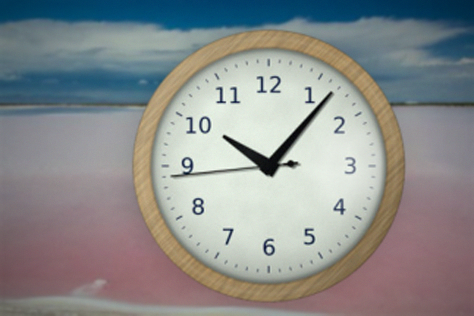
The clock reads 10,06,44
